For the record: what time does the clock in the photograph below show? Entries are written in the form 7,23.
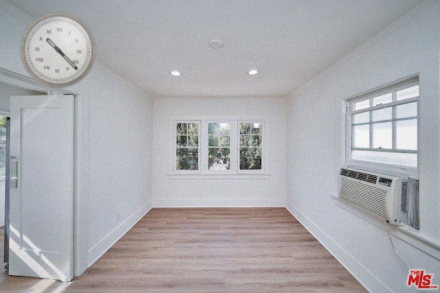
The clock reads 10,22
